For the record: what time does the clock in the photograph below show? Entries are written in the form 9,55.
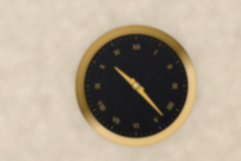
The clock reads 10,23
